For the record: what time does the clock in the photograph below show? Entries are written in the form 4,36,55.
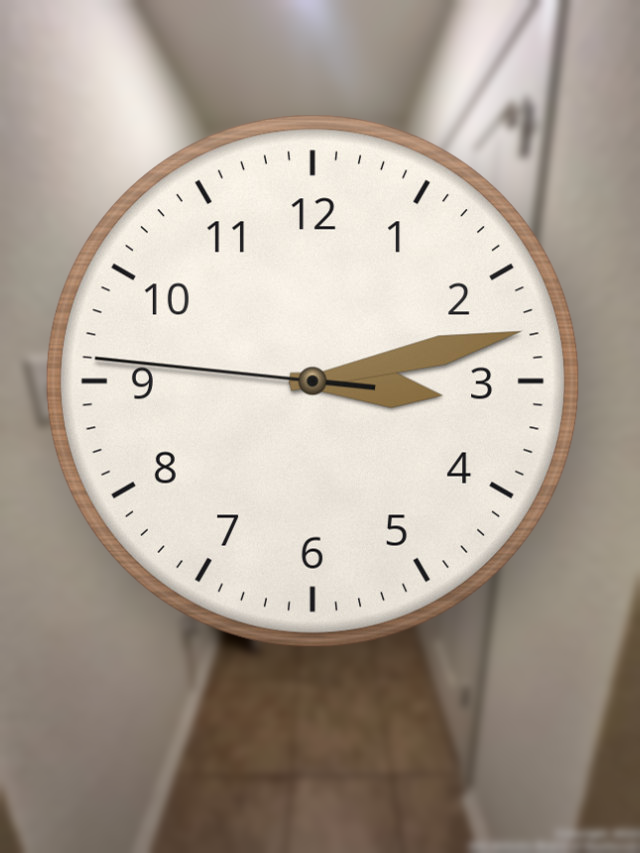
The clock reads 3,12,46
